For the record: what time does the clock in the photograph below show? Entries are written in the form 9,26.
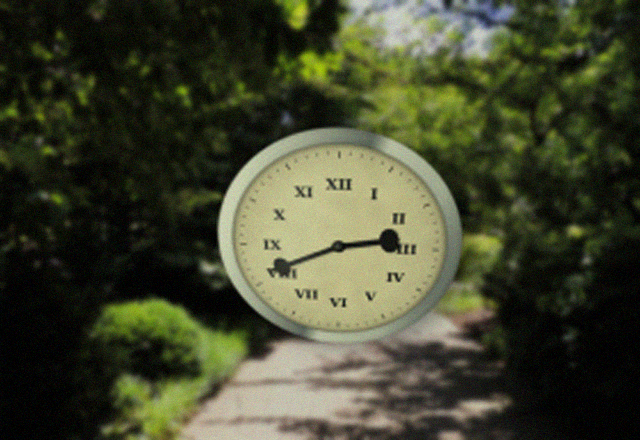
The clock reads 2,41
